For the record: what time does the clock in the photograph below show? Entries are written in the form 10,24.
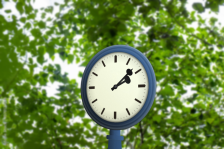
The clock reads 2,08
